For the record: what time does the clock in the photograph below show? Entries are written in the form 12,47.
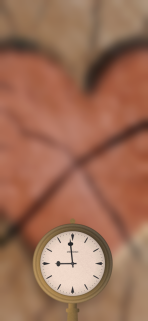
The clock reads 8,59
